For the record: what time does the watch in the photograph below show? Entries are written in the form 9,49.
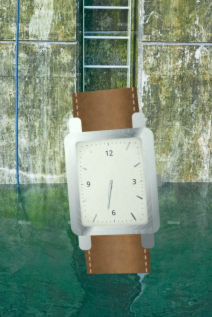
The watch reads 6,32
